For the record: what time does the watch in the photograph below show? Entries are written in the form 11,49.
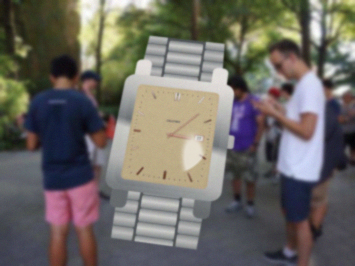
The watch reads 3,07
